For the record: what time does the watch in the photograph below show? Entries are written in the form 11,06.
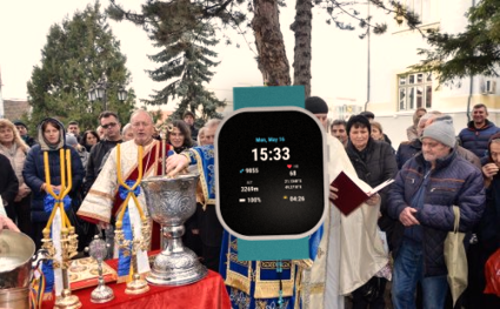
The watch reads 15,33
